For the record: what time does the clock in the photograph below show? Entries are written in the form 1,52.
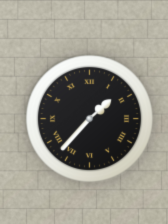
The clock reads 1,37
